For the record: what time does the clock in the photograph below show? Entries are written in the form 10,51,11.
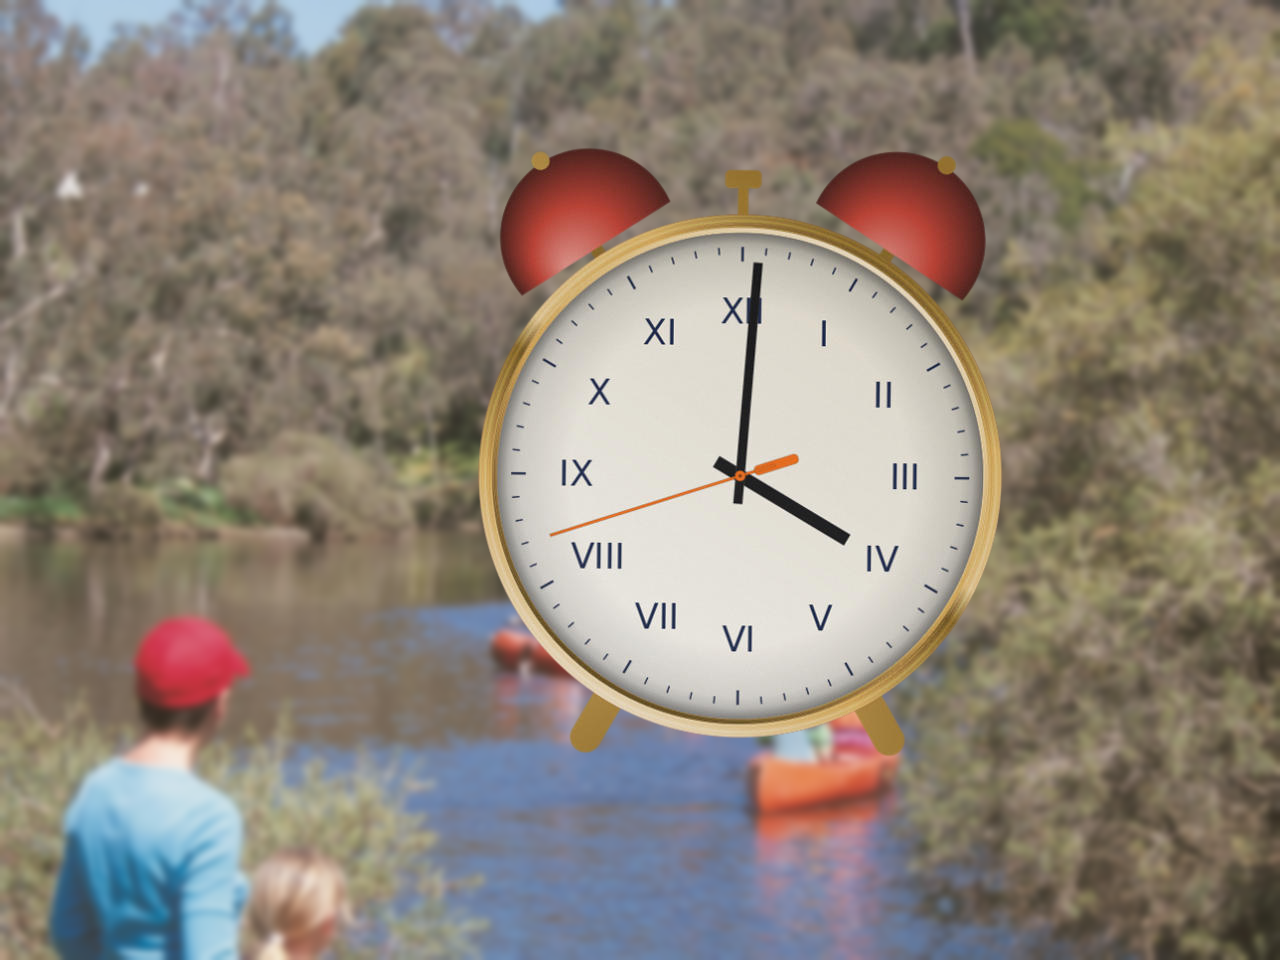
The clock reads 4,00,42
